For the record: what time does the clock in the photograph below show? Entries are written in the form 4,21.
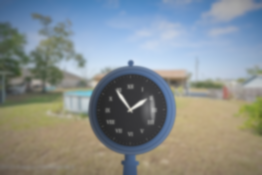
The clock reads 1,54
